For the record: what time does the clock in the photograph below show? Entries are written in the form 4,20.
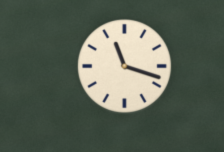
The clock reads 11,18
